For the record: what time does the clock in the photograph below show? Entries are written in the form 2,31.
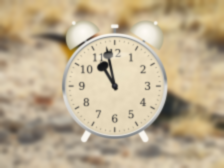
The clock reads 10,58
